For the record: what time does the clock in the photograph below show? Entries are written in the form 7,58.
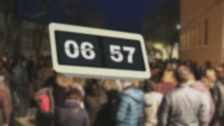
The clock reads 6,57
